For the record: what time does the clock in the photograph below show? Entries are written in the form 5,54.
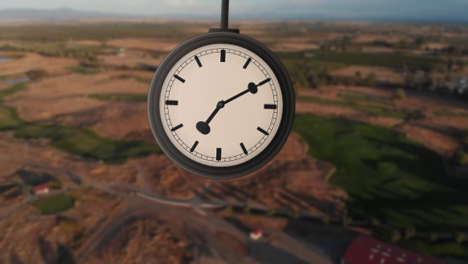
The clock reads 7,10
